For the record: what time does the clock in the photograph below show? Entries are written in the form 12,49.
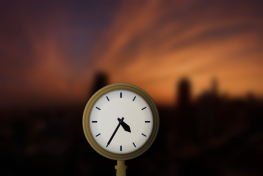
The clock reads 4,35
